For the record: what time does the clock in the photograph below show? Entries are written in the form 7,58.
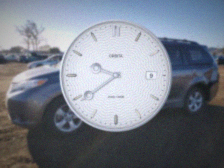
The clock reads 9,39
